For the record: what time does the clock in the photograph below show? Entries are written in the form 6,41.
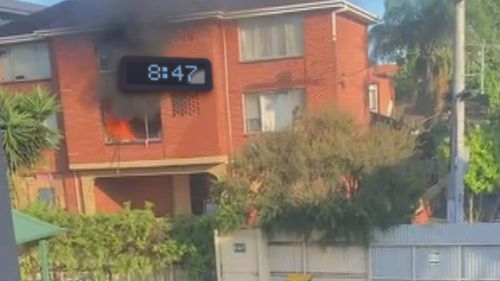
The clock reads 8,47
